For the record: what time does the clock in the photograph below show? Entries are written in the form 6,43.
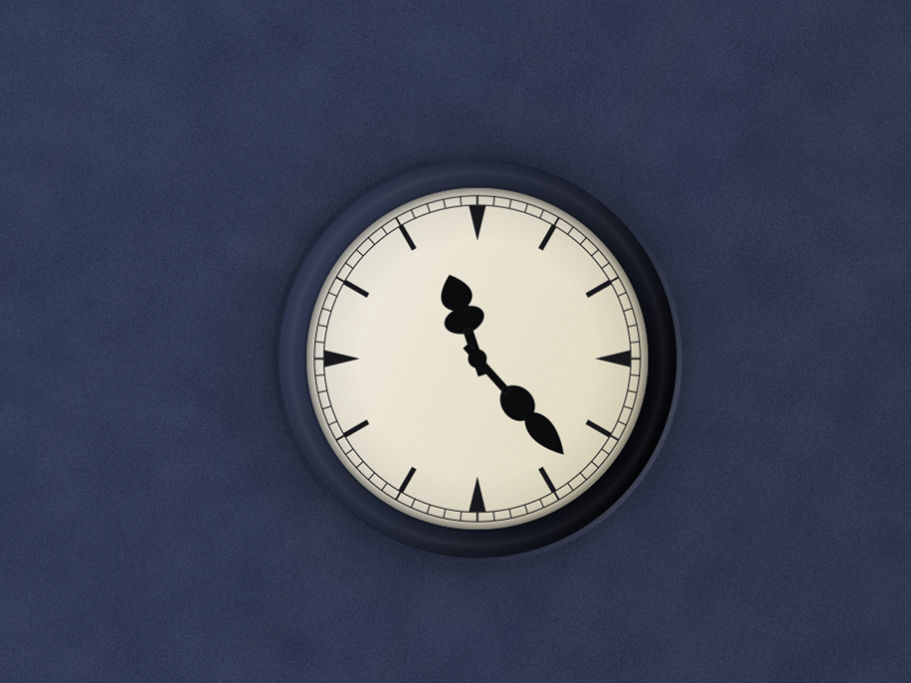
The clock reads 11,23
